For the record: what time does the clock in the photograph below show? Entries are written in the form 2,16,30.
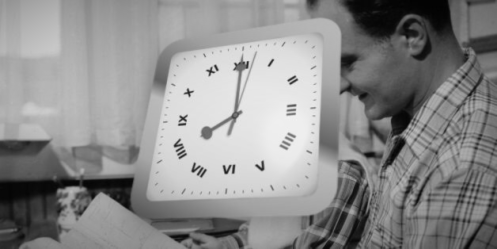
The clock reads 8,00,02
